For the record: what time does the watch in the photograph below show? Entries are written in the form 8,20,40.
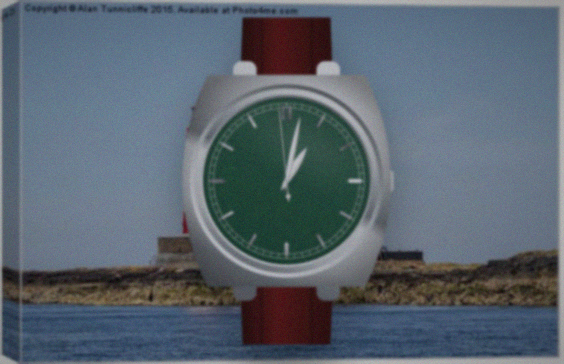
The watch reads 1,01,59
